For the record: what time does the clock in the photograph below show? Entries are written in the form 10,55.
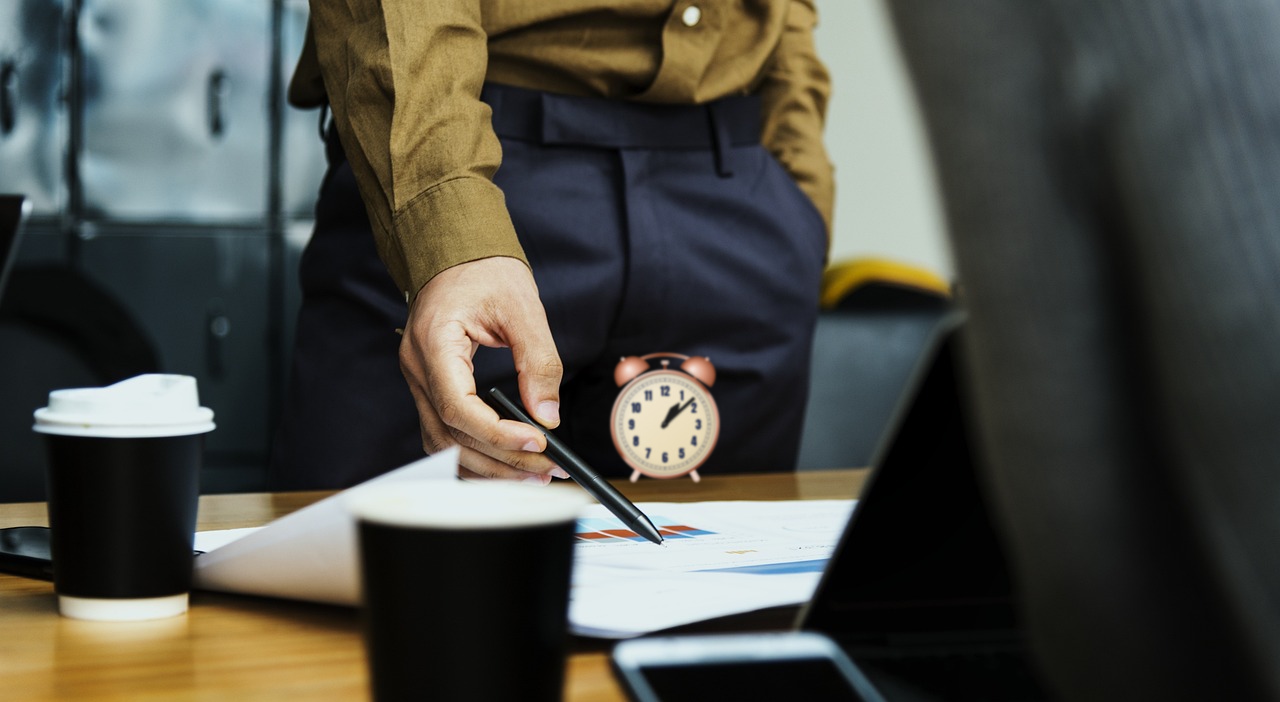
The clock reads 1,08
